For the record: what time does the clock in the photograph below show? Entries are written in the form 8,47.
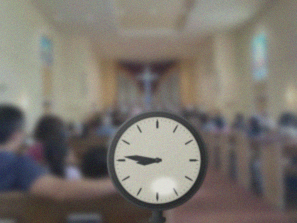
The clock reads 8,46
